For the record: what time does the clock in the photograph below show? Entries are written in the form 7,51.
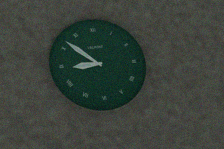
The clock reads 8,52
